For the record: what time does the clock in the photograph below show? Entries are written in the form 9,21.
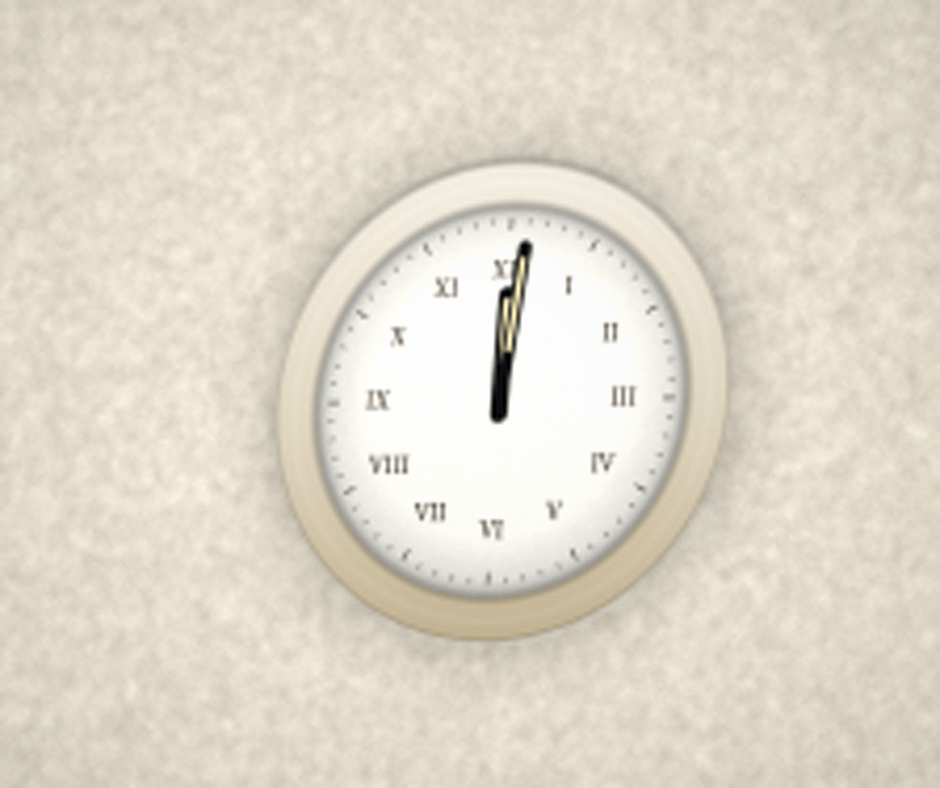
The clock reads 12,01
